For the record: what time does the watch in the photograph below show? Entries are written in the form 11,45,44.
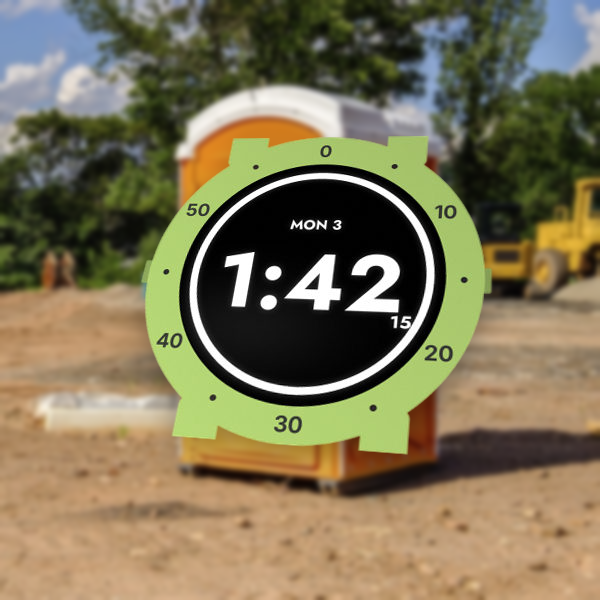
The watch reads 1,42,15
